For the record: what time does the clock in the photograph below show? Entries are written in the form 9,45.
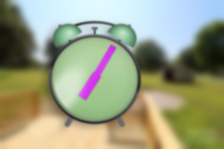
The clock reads 7,05
